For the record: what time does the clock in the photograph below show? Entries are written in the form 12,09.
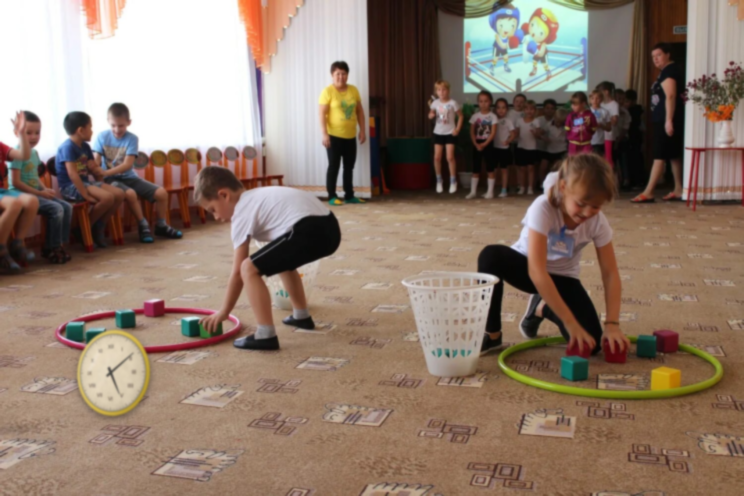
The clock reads 5,09
